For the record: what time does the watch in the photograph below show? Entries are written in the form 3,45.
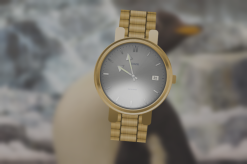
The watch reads 9,57
